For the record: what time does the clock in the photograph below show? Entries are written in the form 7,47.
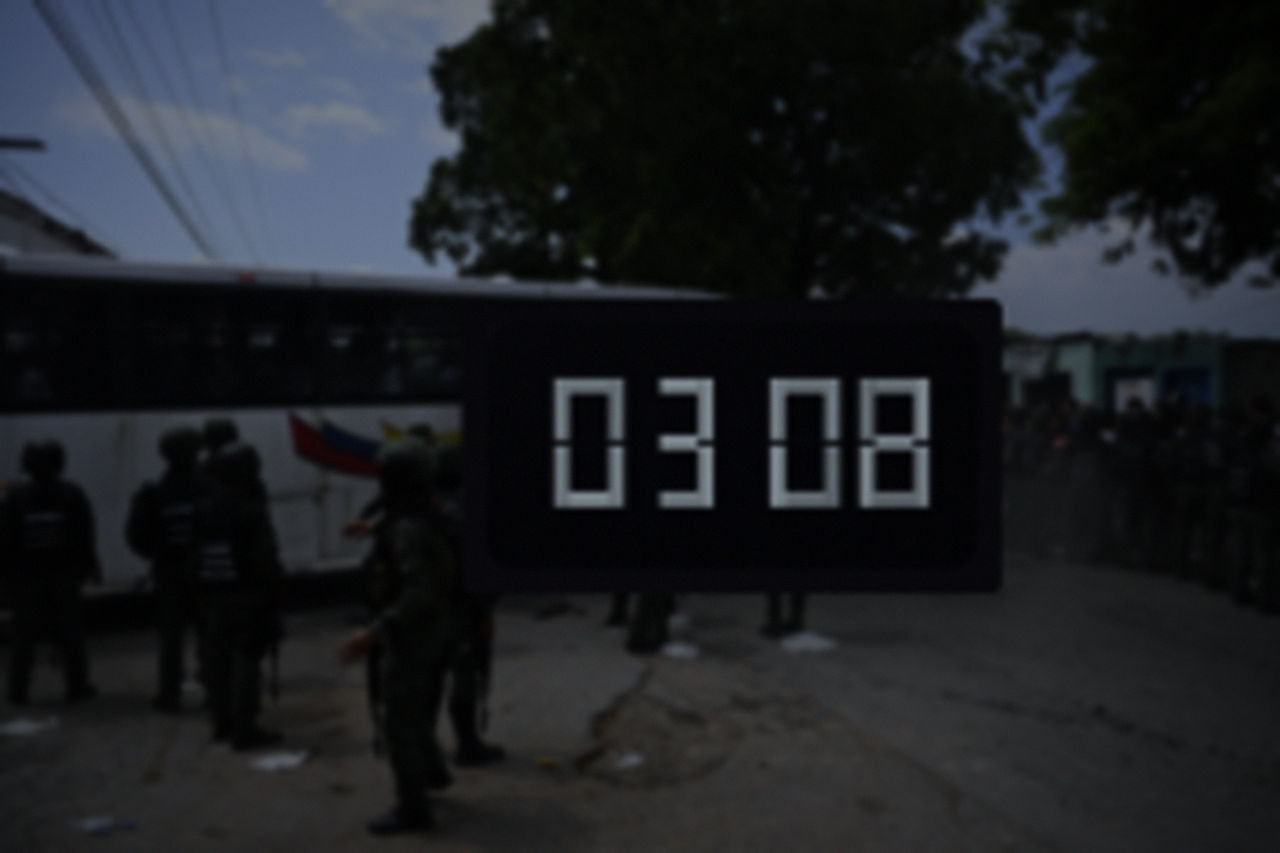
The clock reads 3,08
